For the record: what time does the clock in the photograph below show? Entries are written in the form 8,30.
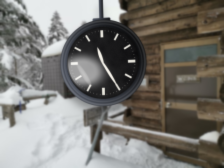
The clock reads 11,25
